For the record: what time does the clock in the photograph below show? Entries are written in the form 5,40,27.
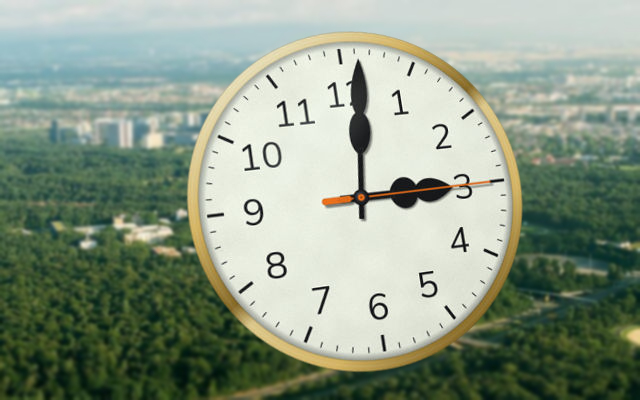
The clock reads 3,01,15
